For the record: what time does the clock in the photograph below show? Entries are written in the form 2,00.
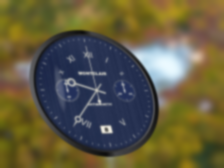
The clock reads 9,37
